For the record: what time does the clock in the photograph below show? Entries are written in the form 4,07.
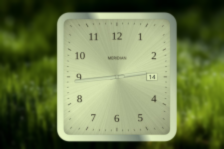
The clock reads 2,44
